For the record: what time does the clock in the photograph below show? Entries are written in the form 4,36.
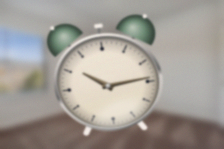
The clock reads 10,14
